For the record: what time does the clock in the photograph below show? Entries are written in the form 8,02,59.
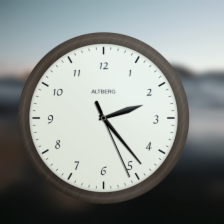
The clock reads 2,23,26
